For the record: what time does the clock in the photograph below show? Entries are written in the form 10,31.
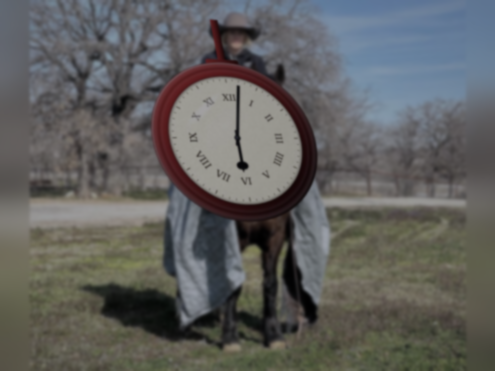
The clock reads 6,02
